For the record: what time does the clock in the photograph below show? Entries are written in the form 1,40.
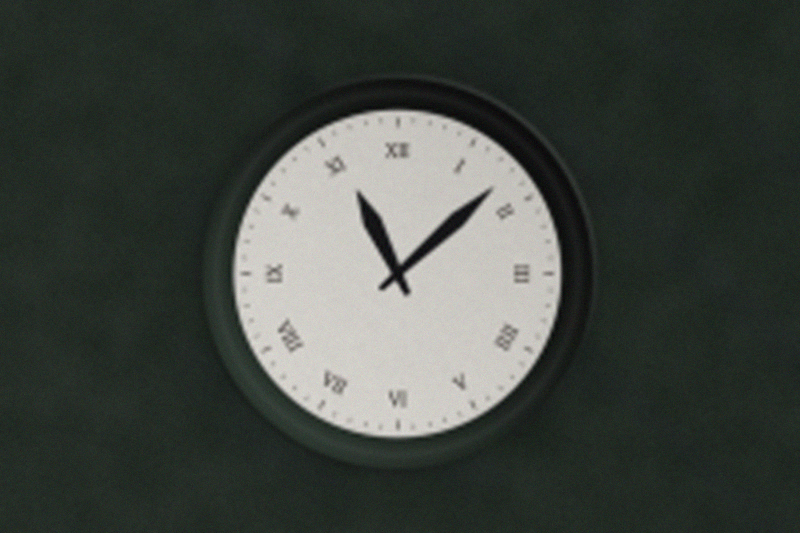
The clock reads 11,08
